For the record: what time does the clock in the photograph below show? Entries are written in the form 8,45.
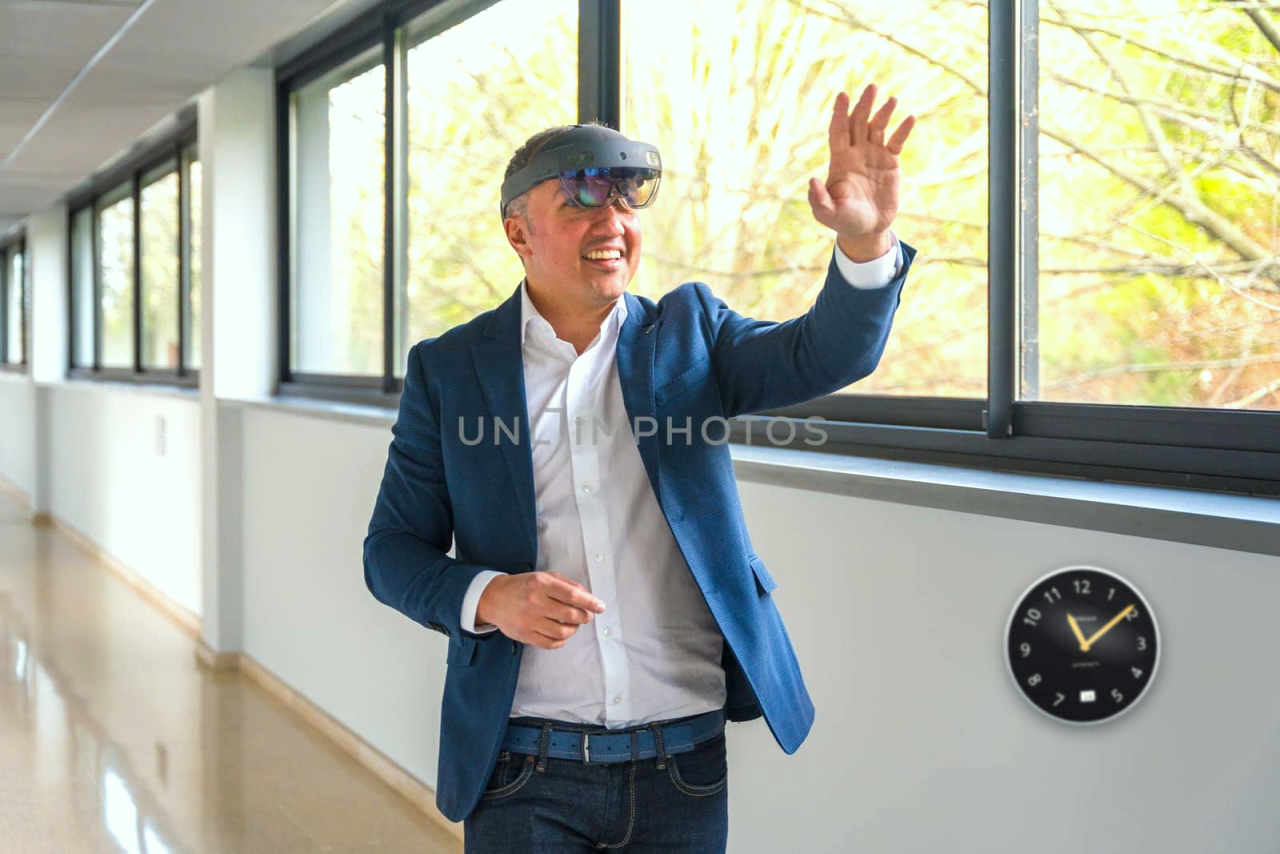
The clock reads 11,09
